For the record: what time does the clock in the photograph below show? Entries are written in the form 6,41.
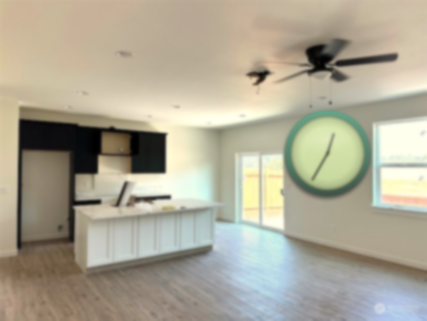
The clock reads 12,35
